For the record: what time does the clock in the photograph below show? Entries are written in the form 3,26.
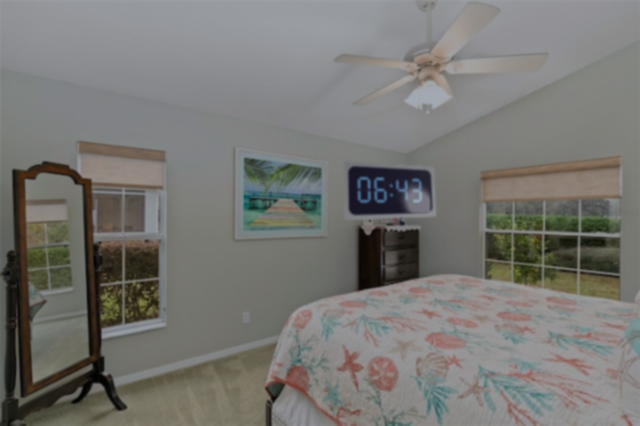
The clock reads 6,43
